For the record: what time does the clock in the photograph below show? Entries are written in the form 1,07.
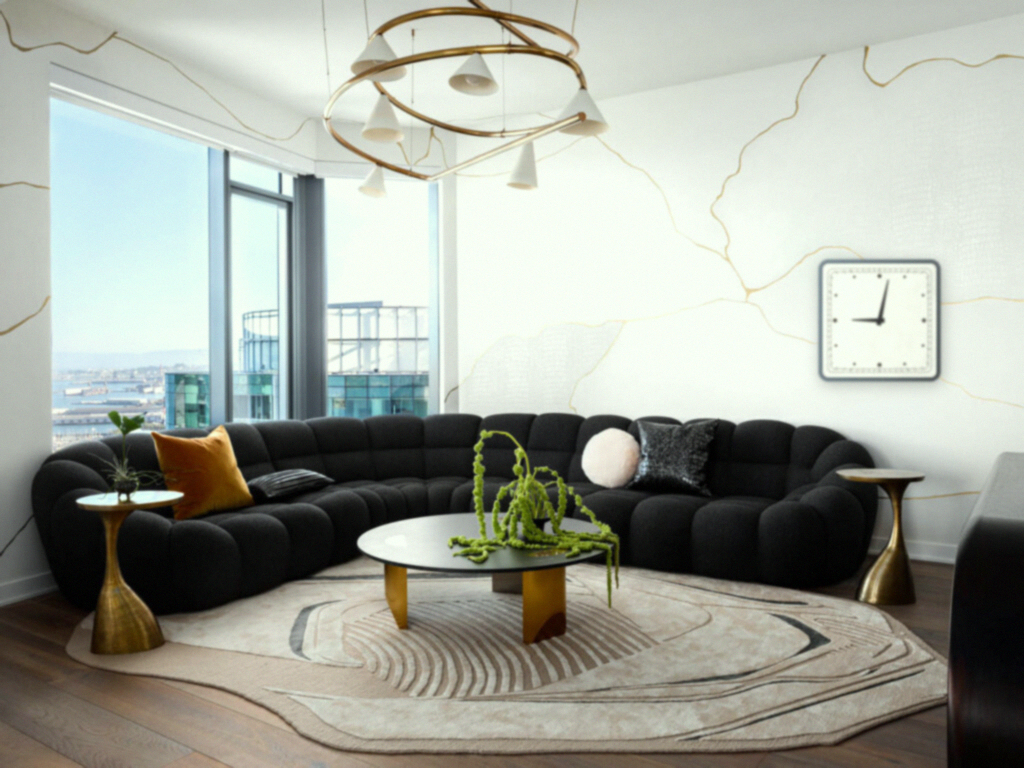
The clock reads 9,02
